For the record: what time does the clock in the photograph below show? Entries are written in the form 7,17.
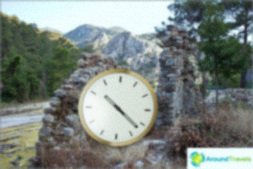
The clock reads 10,22
